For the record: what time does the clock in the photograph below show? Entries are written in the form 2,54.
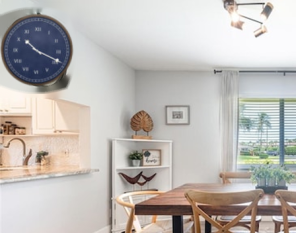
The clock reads 10,19
